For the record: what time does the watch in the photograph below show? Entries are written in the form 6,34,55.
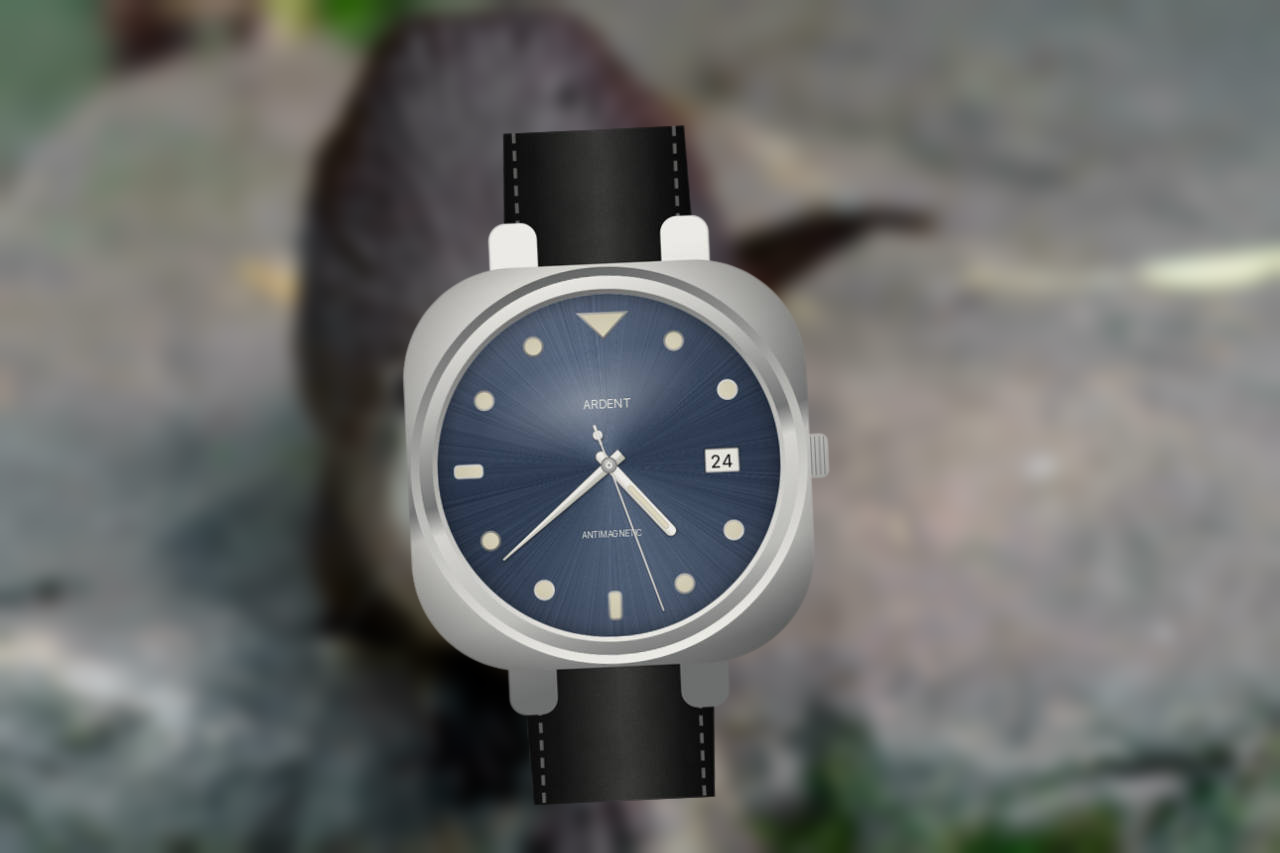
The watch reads 4,38,27
